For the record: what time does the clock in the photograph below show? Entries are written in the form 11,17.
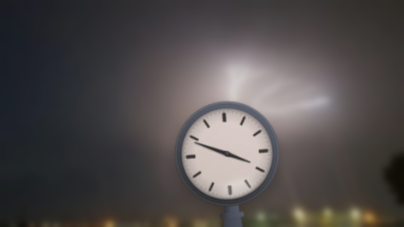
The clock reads 3,49
